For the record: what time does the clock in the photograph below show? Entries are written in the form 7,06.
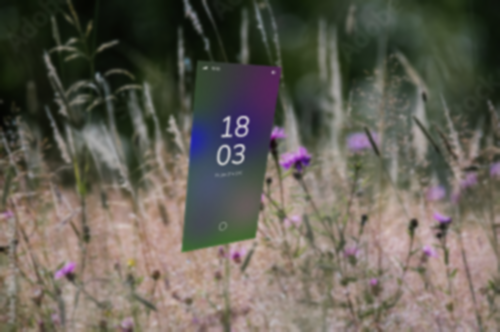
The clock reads 18,03
